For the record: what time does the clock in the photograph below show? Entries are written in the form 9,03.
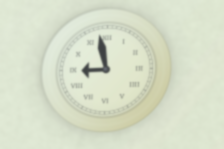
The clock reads 8,58
